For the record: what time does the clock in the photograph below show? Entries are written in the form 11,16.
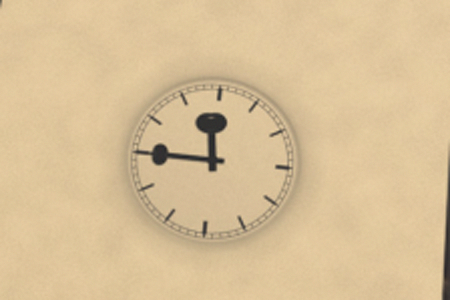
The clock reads 11,45
